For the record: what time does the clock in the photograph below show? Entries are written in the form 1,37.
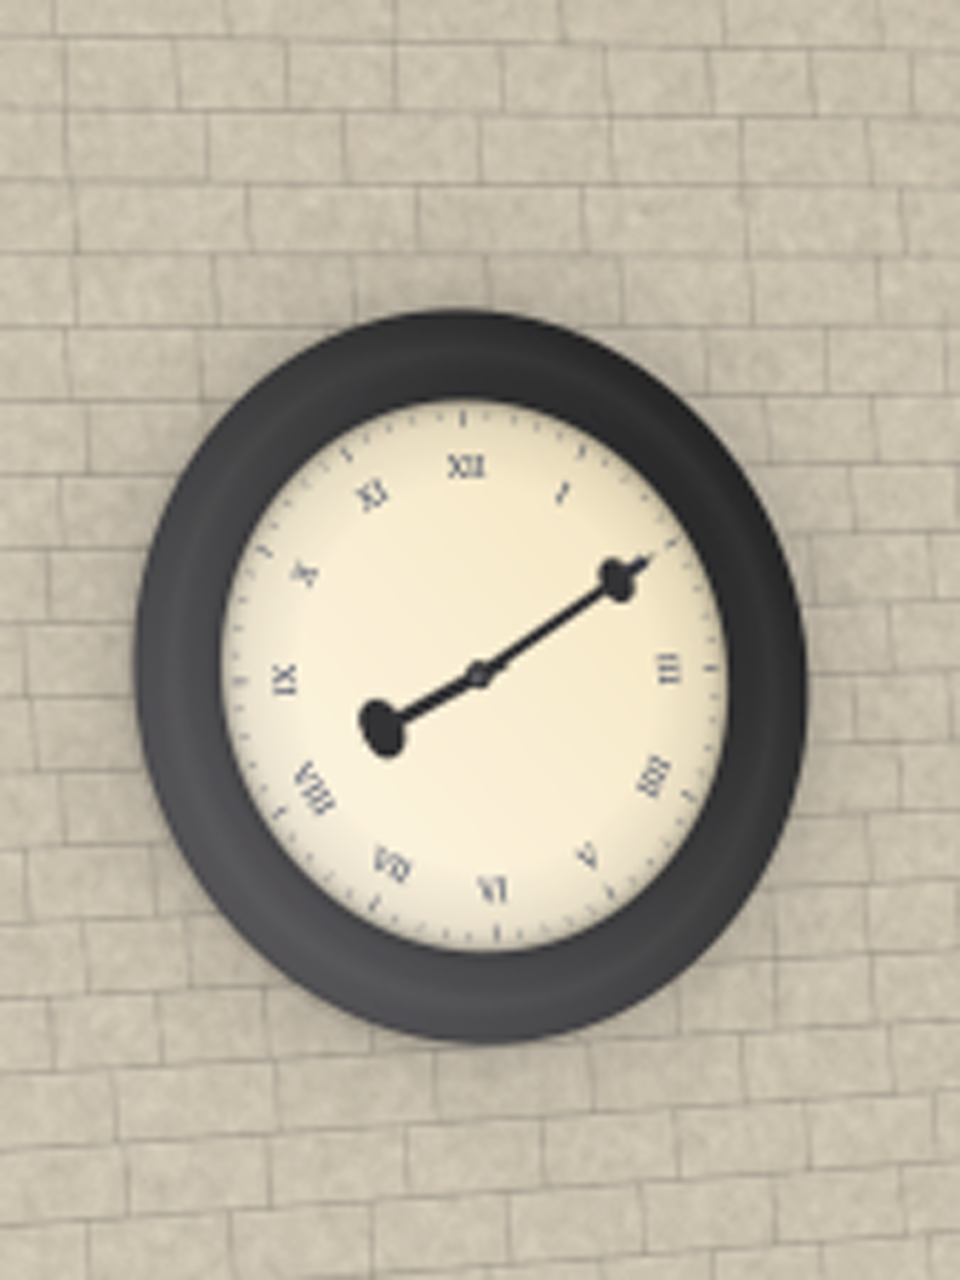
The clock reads 8,10
